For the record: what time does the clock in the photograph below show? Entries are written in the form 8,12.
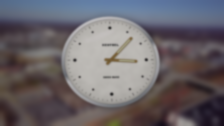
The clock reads 3,07
